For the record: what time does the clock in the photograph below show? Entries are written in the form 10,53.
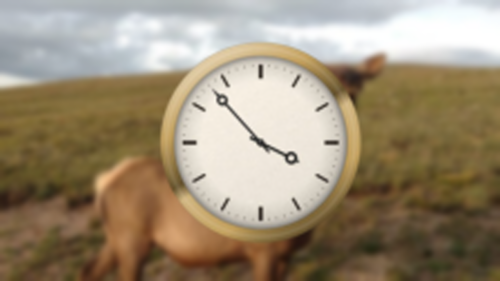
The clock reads 3,53
